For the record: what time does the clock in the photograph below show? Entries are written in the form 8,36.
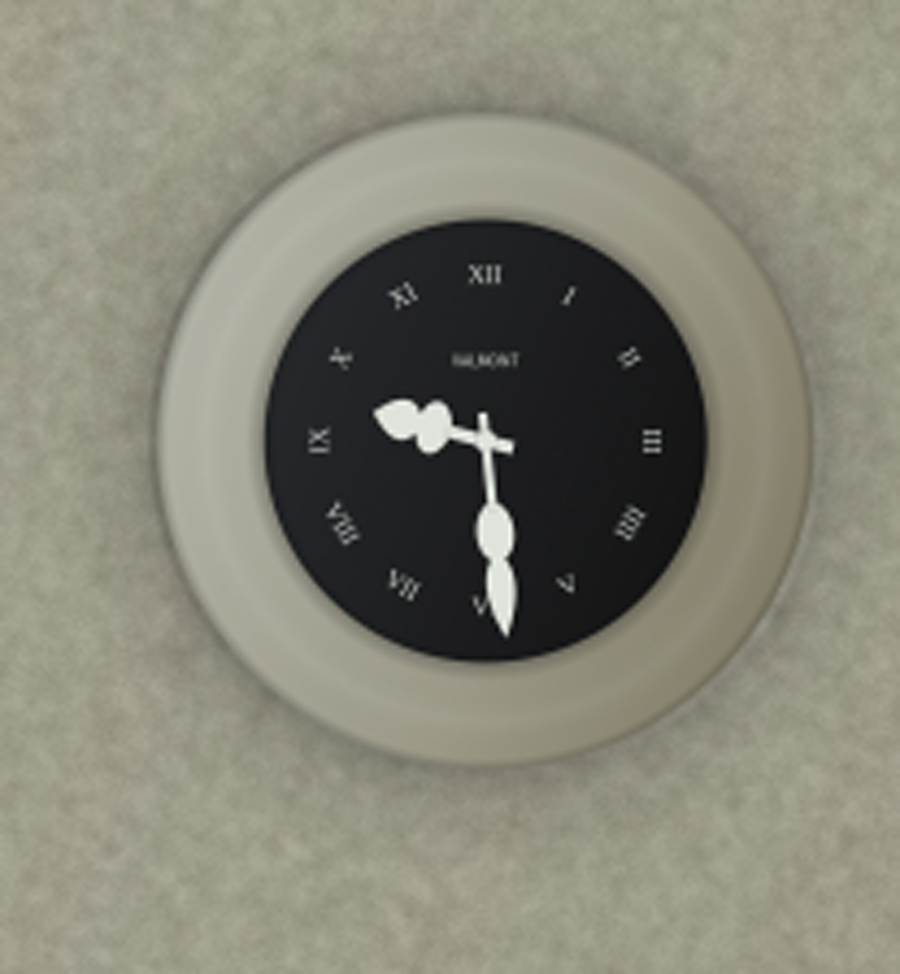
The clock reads 9,29
